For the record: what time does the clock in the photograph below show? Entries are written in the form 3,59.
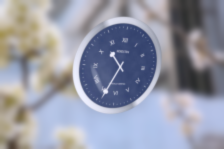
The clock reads 10,34
